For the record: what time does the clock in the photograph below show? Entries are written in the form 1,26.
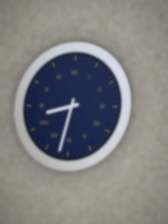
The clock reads 8,32
